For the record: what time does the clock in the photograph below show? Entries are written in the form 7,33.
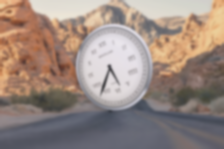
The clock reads 5,37
